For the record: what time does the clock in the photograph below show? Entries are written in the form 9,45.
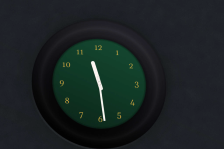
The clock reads 11,29
